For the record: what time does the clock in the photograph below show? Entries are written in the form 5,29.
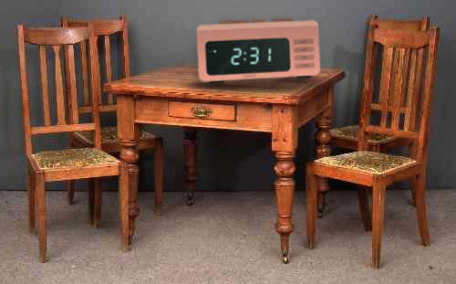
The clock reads 2,31
